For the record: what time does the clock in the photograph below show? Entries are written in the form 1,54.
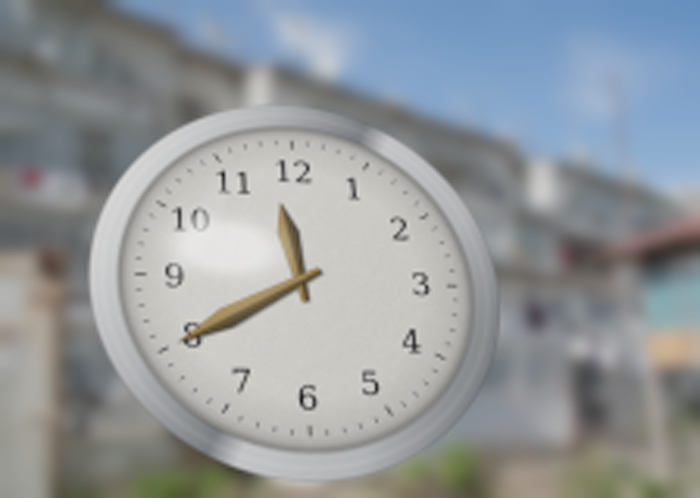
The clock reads 11,40
